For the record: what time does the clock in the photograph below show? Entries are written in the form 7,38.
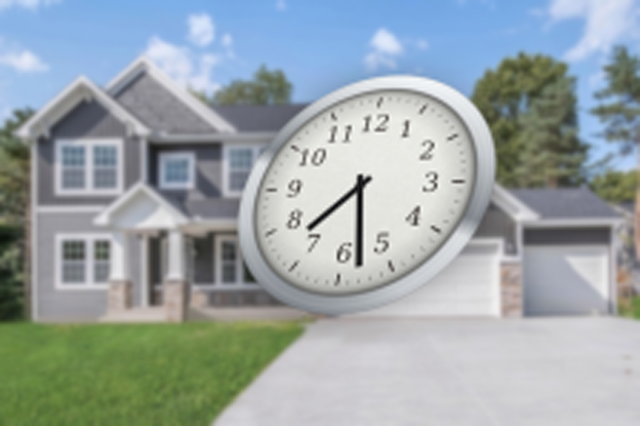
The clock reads 7,28
